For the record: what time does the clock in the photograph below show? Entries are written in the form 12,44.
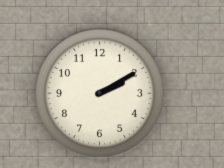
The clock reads 2,10
